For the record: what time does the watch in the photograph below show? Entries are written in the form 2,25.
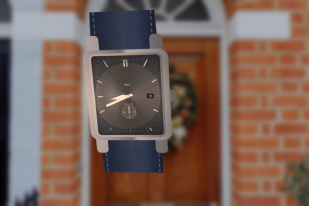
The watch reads 8,41
